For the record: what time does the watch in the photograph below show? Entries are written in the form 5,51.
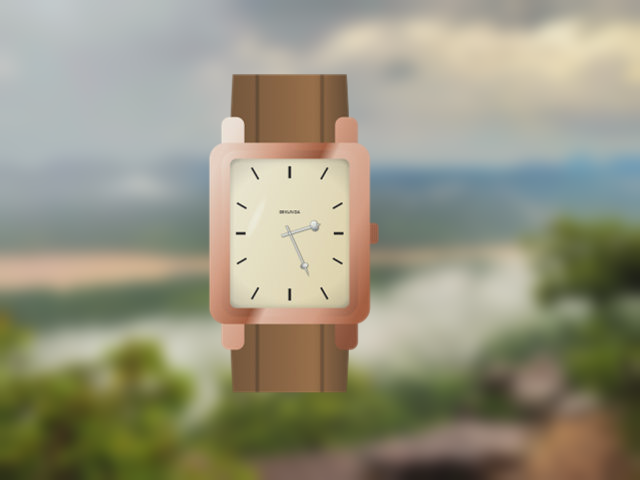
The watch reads 2,26
